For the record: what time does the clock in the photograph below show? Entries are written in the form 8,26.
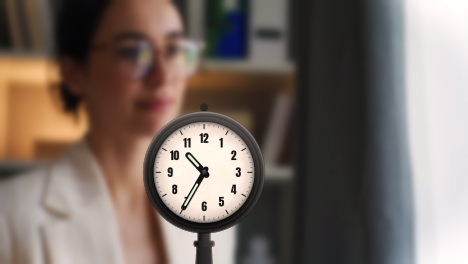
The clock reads 10,35
